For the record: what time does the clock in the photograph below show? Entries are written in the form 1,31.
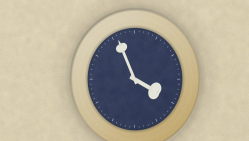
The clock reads 3,56
